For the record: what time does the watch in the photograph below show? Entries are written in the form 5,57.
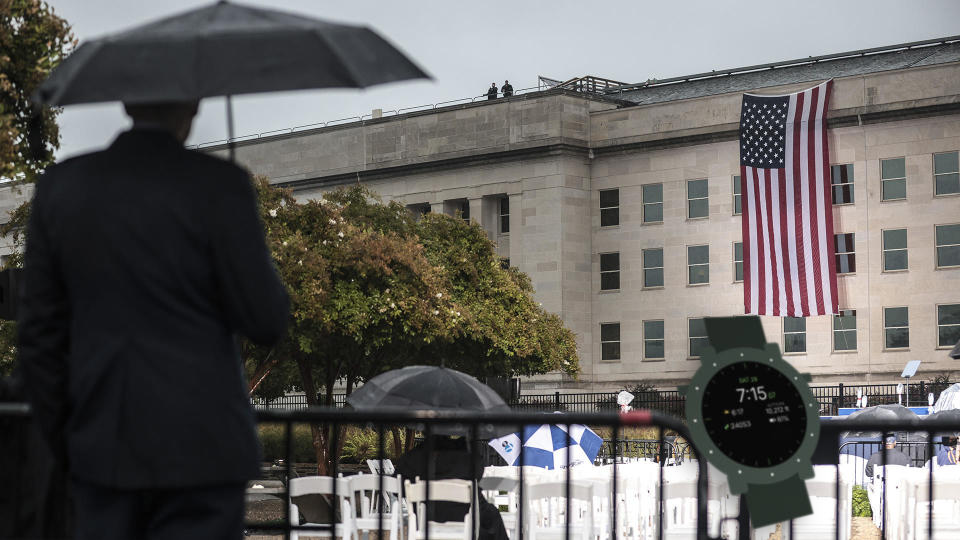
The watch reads 7,15
